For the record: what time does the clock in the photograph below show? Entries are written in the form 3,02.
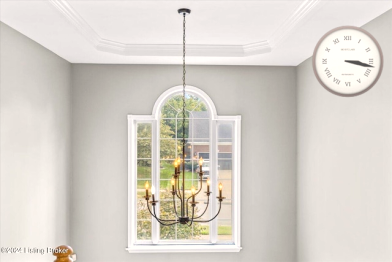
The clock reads 3,17
